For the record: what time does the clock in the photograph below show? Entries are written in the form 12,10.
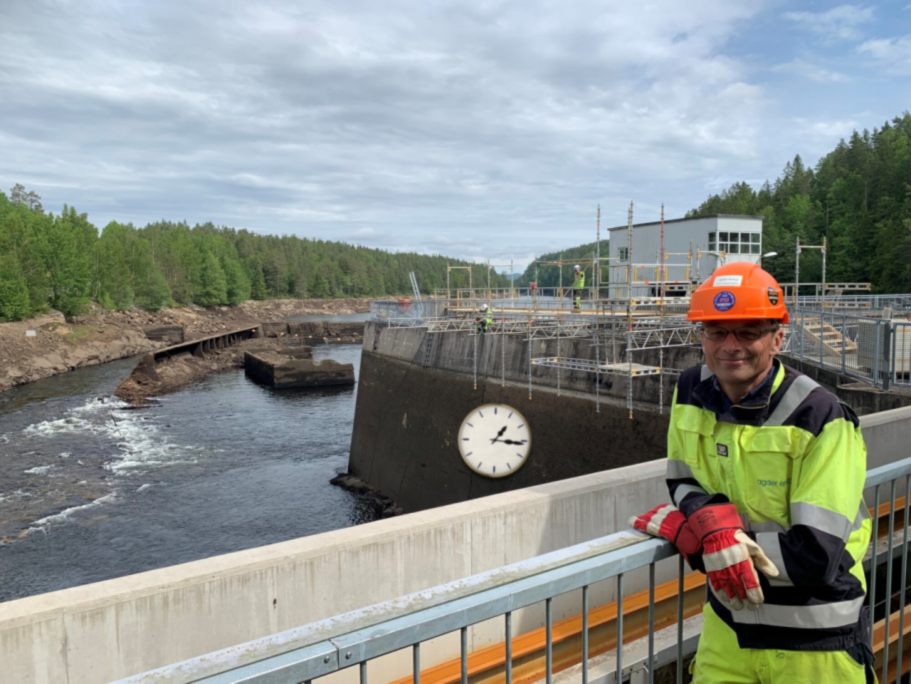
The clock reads 1,16
